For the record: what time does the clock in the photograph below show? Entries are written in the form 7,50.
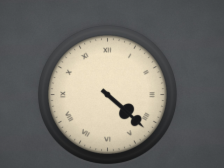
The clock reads 4,22
